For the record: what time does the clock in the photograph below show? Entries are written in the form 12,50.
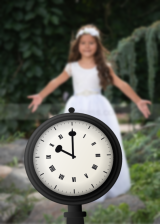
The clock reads 10,00
